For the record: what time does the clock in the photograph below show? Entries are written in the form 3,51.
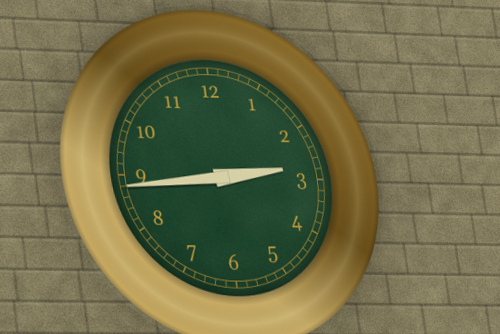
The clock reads 2,44
